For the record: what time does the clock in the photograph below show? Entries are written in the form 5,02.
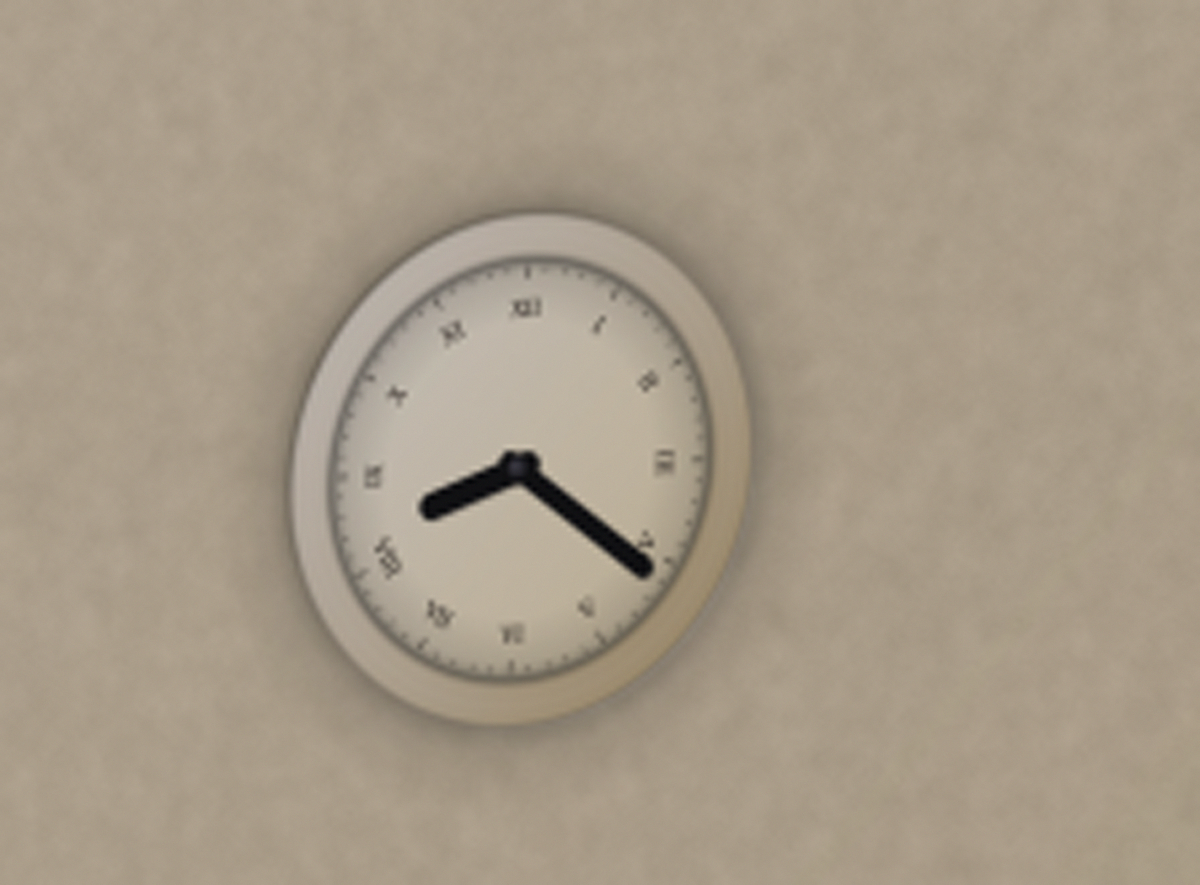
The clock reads 8,21
